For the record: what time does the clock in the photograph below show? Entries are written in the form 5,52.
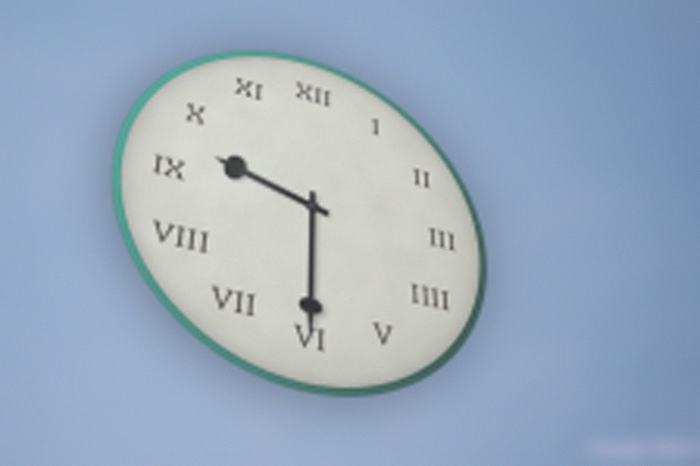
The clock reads 9,30
